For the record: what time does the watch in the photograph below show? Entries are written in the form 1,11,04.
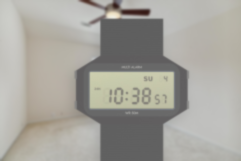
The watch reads 10,38,57
